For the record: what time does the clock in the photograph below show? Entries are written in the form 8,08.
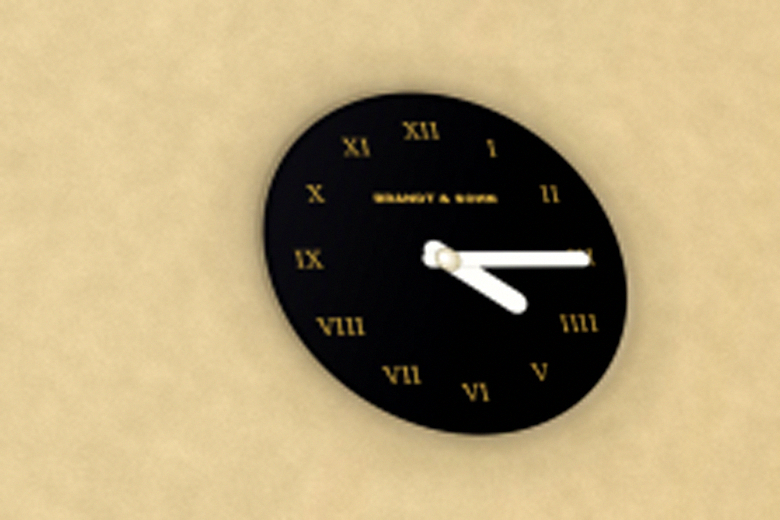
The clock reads 4,15
